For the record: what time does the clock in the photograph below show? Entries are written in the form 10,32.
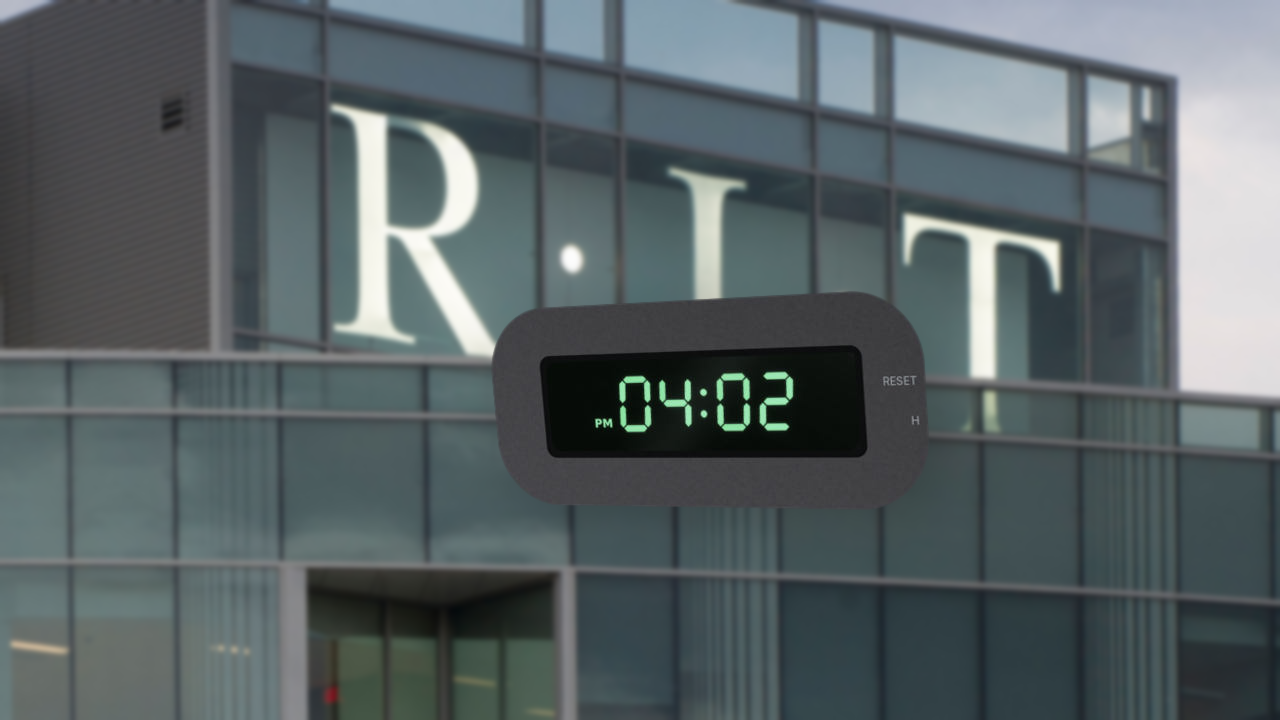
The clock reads 4,02
